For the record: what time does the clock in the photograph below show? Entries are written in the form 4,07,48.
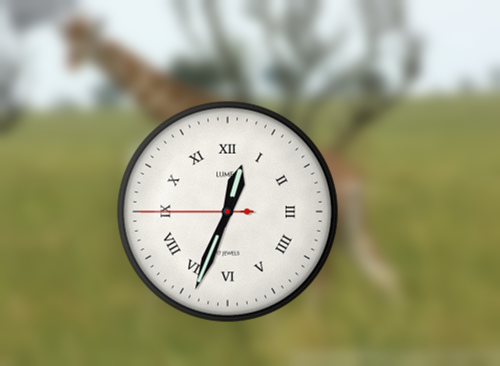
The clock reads 12,33,45
